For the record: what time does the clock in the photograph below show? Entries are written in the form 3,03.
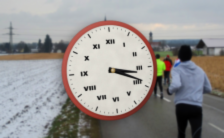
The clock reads 3,19
